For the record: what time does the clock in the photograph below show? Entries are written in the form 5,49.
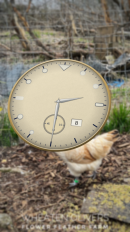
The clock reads 2,30
